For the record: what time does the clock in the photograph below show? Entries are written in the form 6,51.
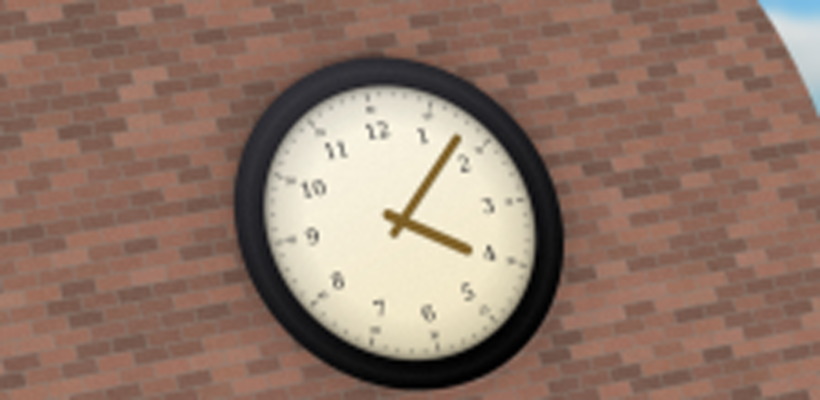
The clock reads 4,08
